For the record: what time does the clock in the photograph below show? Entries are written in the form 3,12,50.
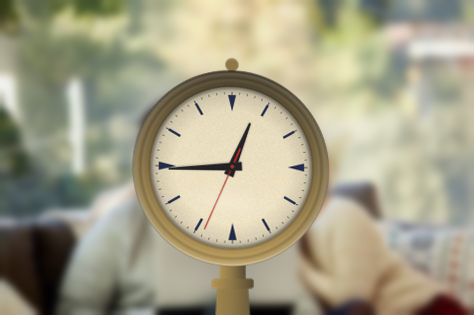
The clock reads 12,44,34
